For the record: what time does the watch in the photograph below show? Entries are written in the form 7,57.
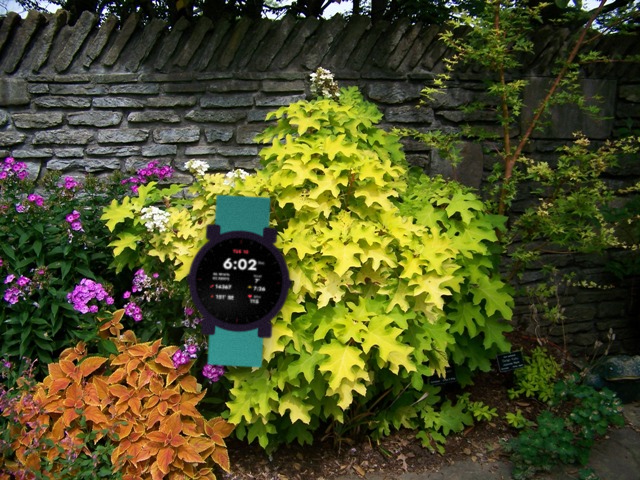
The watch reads 6,02
